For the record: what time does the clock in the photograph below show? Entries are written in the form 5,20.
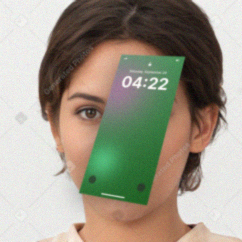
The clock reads 4,22
